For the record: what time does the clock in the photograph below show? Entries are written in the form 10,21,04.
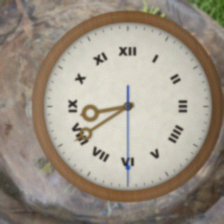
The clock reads 8,39,30
